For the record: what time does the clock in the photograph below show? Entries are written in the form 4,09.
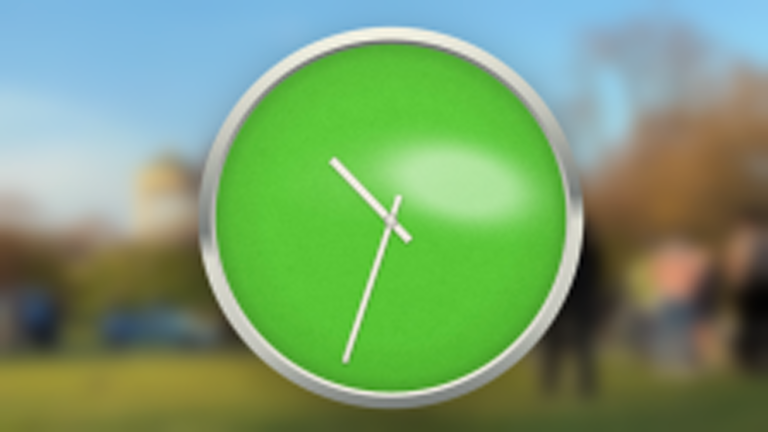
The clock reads 10,33
